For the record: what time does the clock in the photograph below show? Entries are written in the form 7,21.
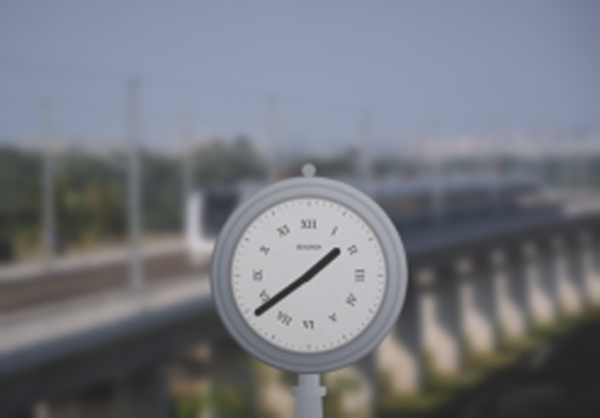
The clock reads 1,39
